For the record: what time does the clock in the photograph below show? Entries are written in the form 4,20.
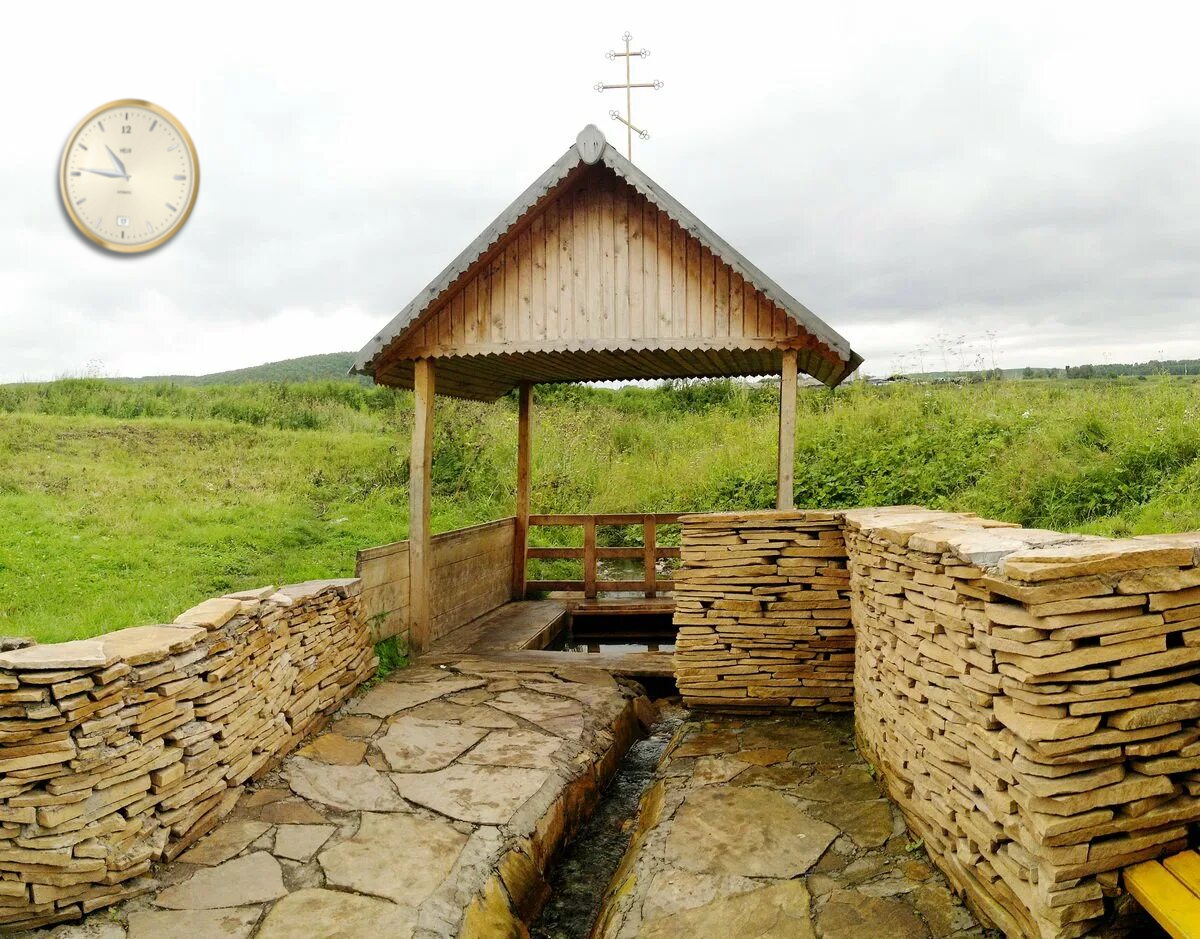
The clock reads 10,46
